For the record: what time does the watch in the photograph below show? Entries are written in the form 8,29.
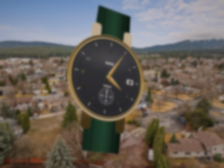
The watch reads 4,05
